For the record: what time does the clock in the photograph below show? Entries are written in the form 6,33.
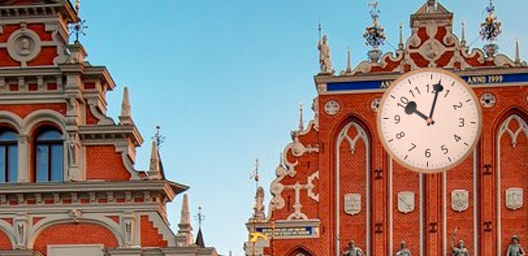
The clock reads 10,02
